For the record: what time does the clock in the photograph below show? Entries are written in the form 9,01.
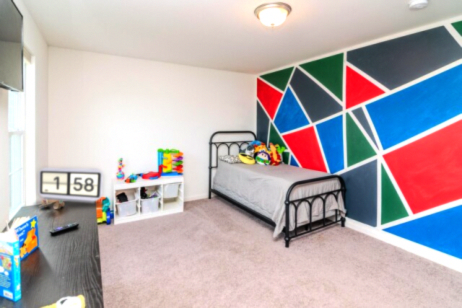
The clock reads 1,58
